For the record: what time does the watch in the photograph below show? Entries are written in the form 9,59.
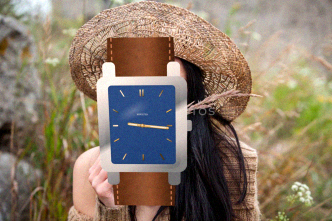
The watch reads 9,16
